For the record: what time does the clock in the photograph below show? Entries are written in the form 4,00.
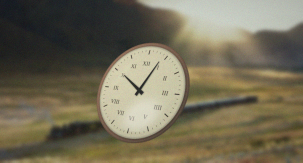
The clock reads 10,04
